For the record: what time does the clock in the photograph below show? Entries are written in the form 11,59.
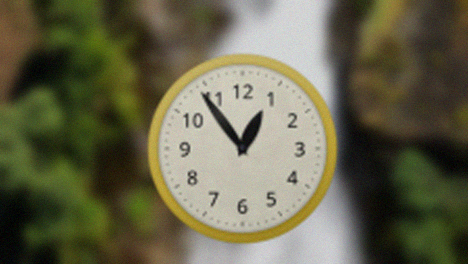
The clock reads 12,54
